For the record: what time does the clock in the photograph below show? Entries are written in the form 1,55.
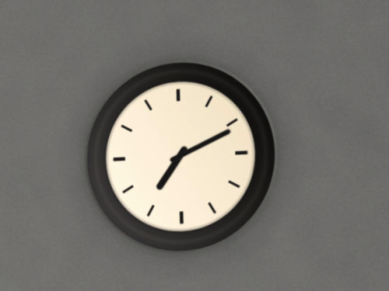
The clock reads 7,11
